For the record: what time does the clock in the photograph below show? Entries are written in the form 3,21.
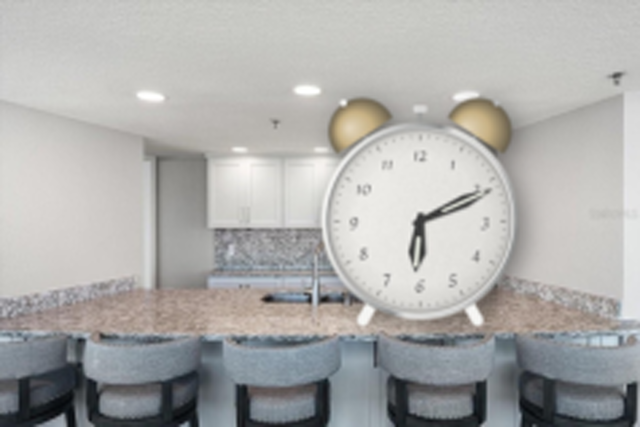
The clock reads 6,11
